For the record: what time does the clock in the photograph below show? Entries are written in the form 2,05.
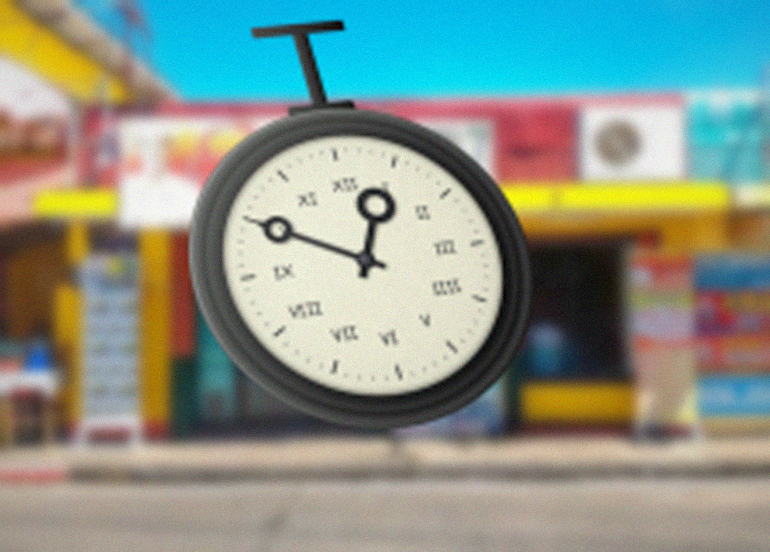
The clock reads 12,50
